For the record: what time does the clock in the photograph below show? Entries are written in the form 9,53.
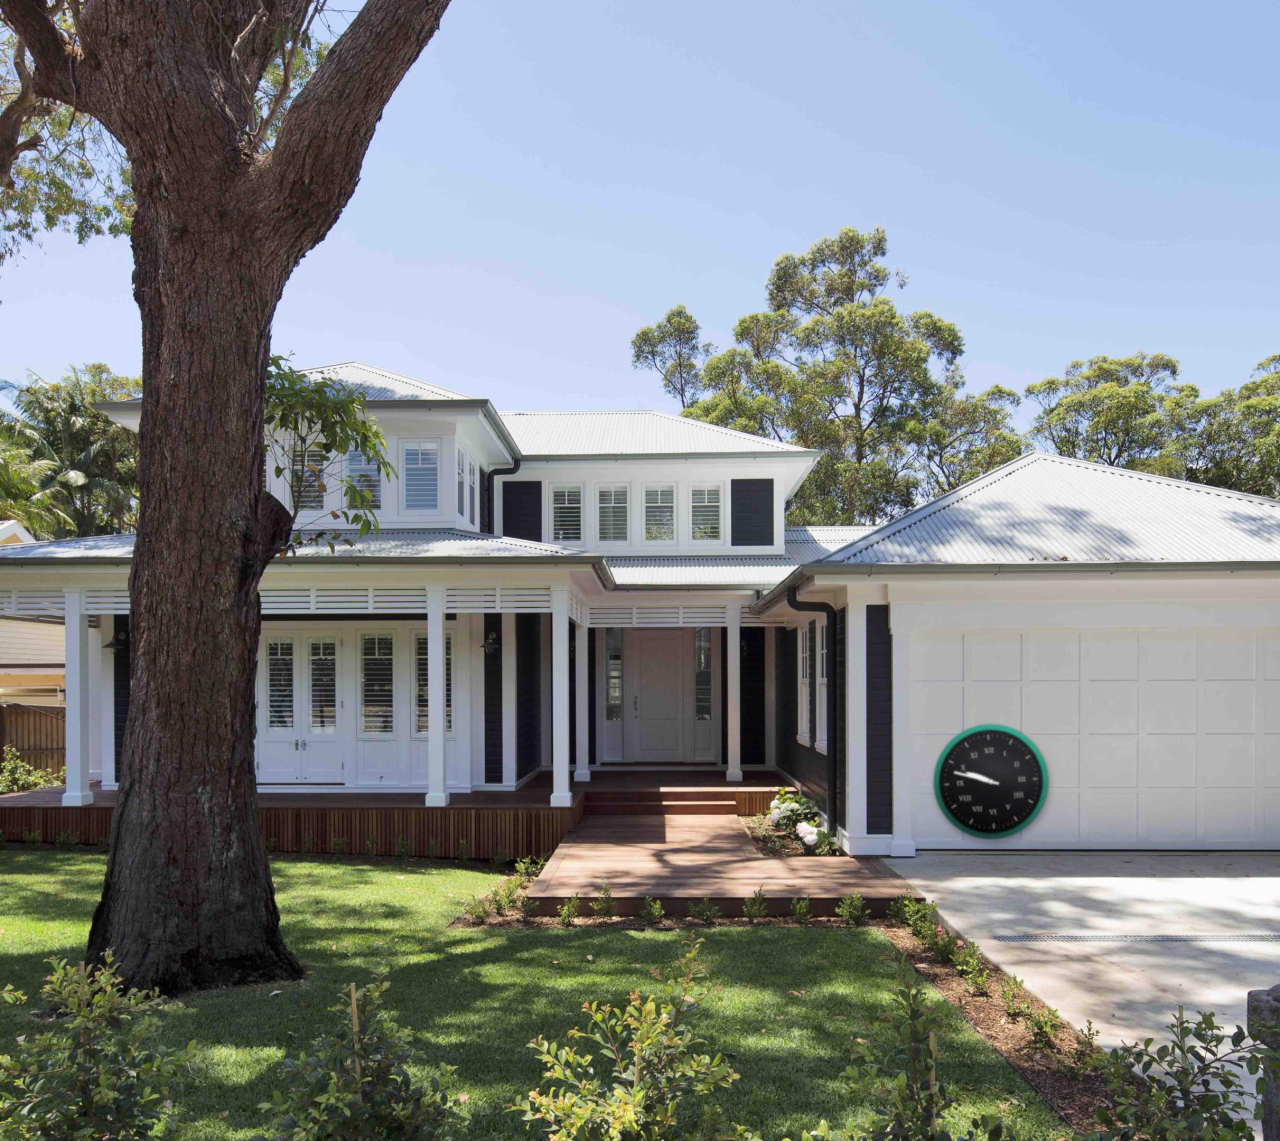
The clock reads 9,48
